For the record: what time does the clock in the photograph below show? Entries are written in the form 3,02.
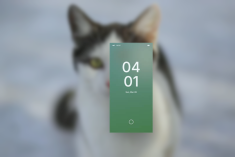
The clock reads 4,01
